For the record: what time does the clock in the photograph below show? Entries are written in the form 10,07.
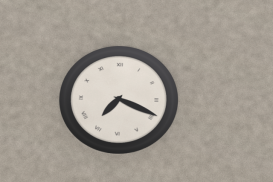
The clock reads 7,19
